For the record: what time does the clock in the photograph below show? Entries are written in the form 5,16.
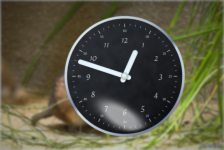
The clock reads 12,48
